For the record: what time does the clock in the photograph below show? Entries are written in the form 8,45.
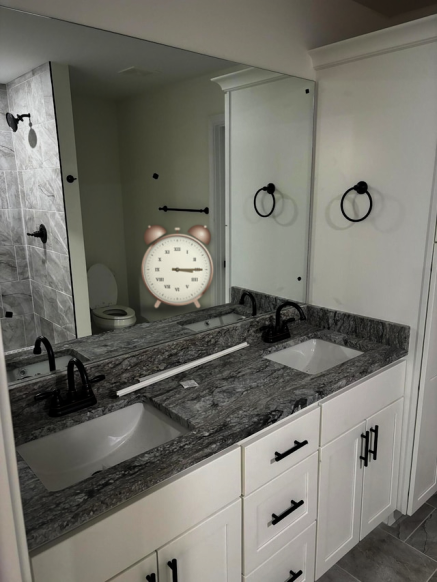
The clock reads 3,15
